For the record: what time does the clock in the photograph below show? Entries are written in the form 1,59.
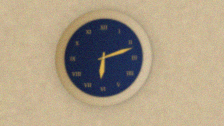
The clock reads 6,12
